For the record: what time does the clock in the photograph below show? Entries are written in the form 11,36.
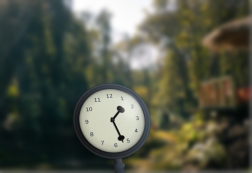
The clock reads 1,27
